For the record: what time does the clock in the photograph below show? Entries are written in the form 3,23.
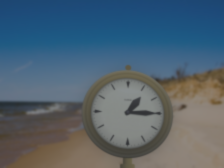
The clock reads 1,15
